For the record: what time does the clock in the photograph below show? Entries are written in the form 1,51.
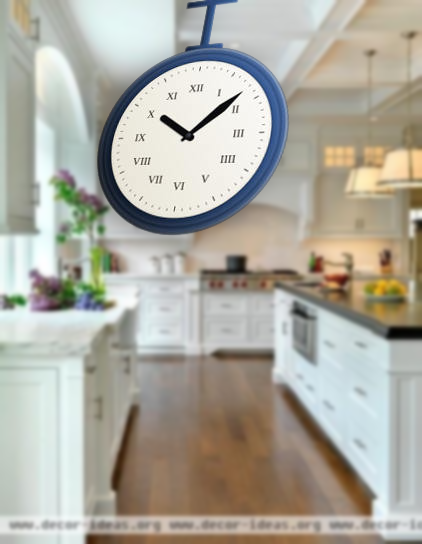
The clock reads 10,08
